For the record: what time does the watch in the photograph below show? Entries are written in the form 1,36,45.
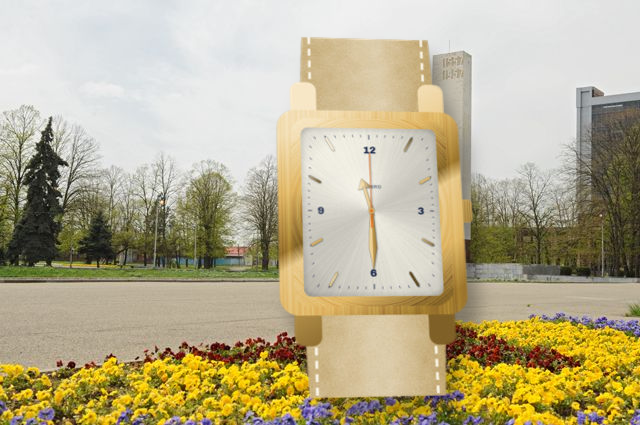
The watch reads 11,30,00
